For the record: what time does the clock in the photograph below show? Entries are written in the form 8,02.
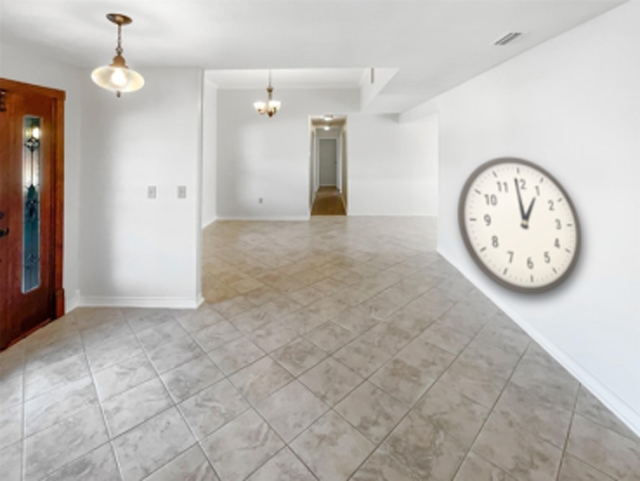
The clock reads 12,59
